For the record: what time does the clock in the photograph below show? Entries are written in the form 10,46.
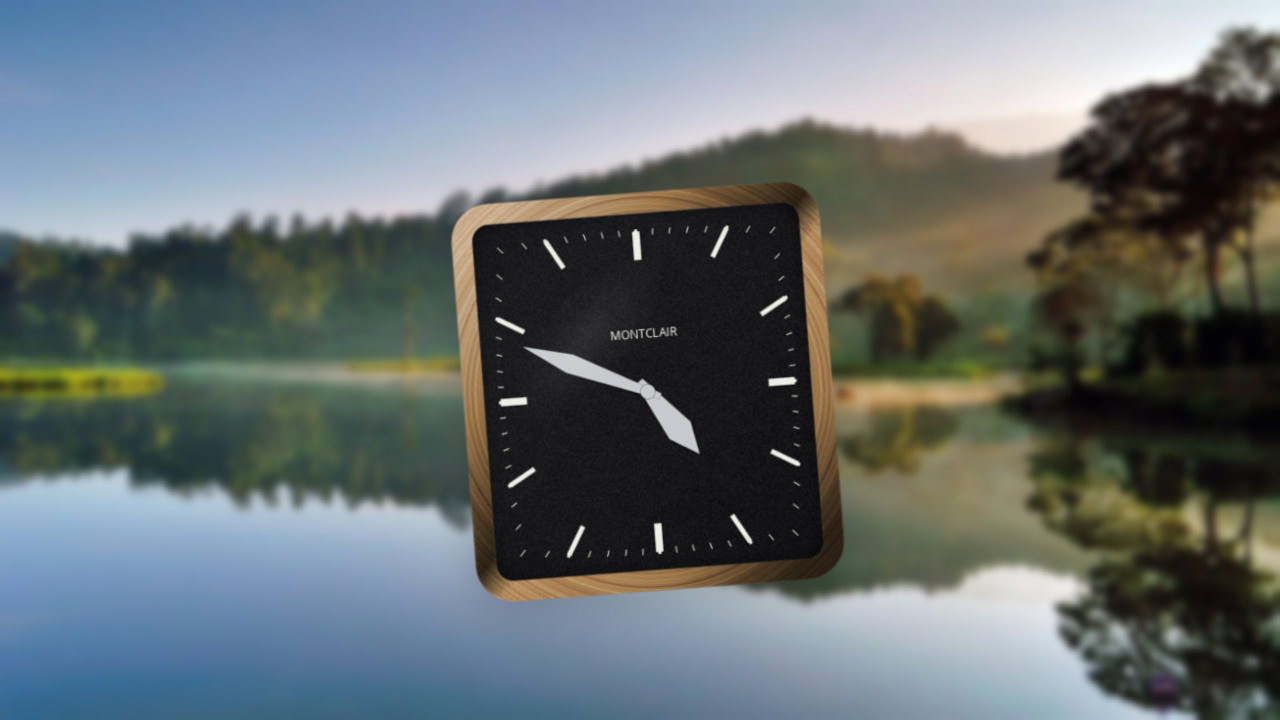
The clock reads 4,49
